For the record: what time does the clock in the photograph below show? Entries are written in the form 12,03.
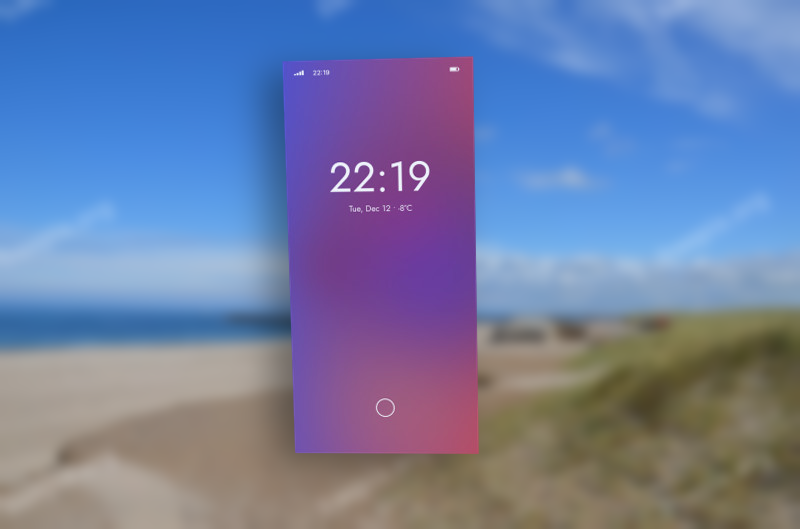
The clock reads 22,19
